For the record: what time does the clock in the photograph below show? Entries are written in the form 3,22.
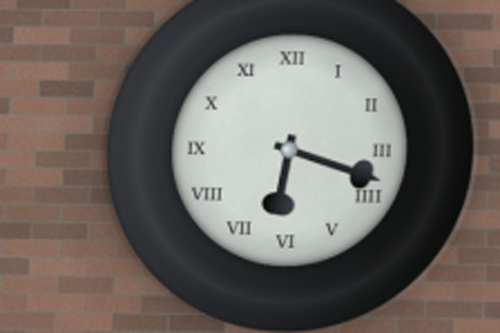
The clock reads 6,18
